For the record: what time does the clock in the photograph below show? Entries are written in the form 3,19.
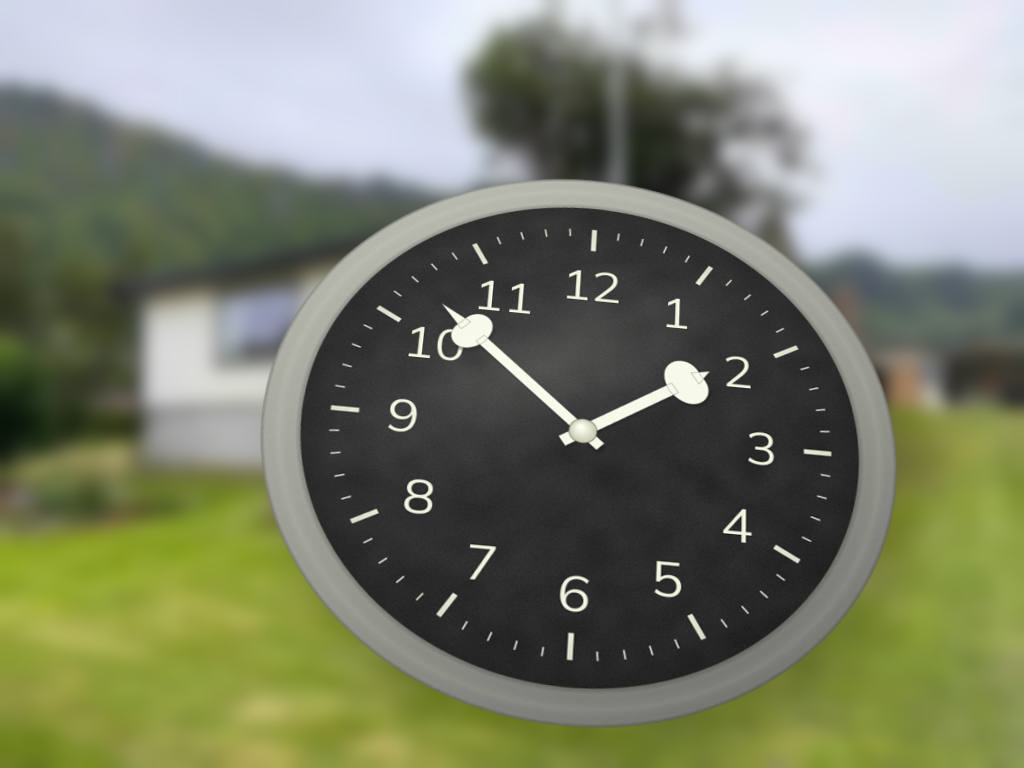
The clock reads 1,52
